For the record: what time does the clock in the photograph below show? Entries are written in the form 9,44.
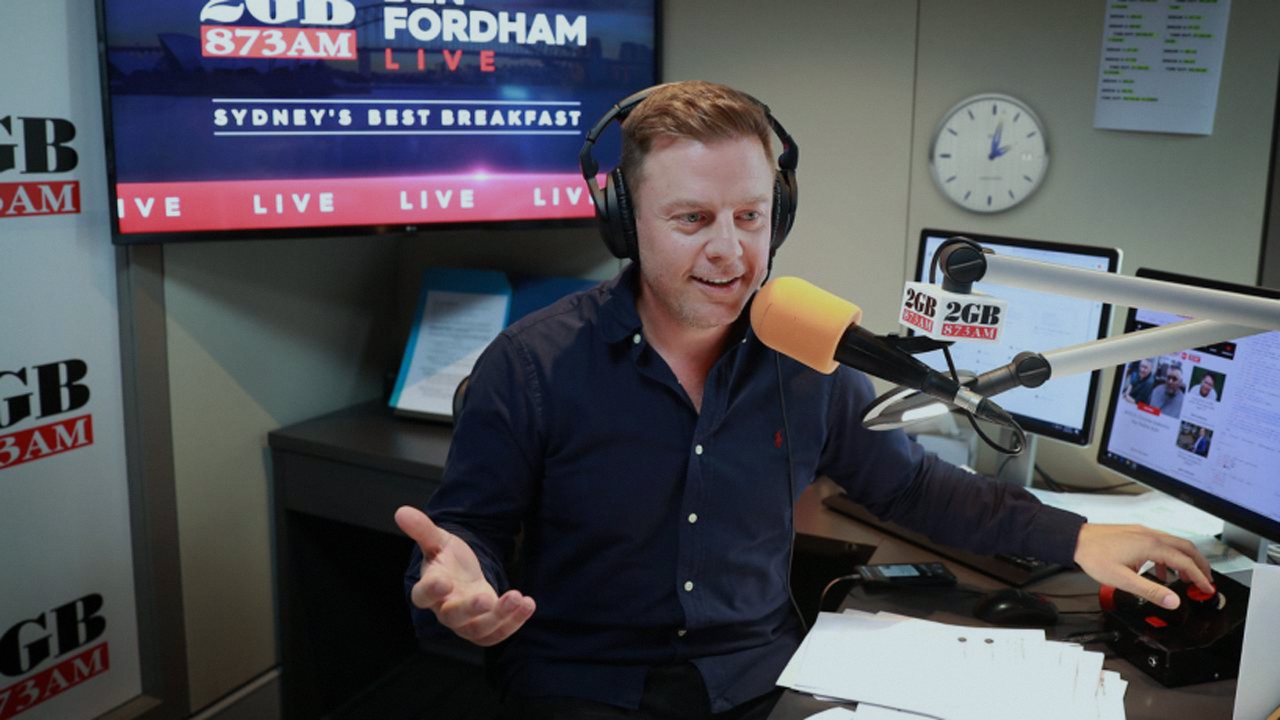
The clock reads 2,02
